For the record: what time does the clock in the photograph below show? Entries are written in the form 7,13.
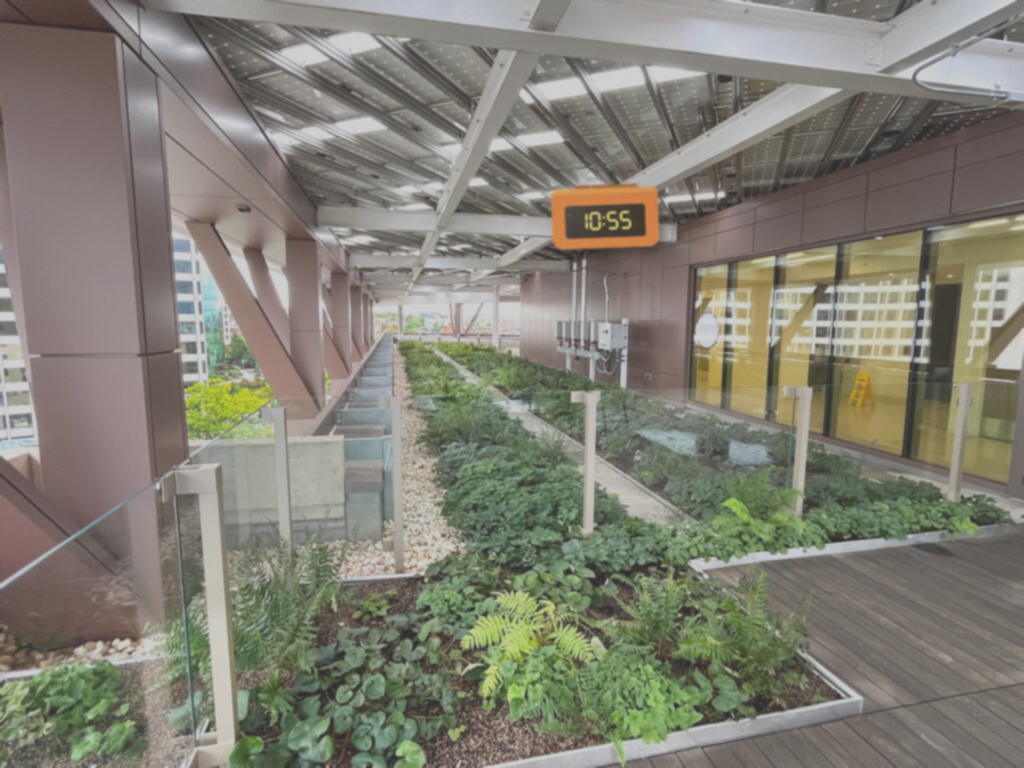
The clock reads 10,55
